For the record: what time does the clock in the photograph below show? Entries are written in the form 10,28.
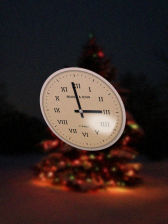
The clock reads 2,59
